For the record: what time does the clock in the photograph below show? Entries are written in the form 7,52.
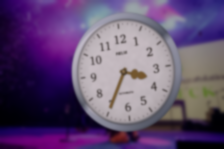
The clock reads 3,35
